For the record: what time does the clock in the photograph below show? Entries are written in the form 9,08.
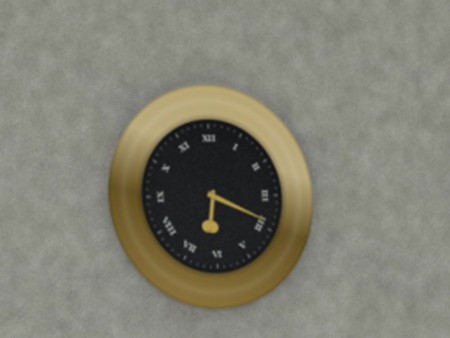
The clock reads 6,19
